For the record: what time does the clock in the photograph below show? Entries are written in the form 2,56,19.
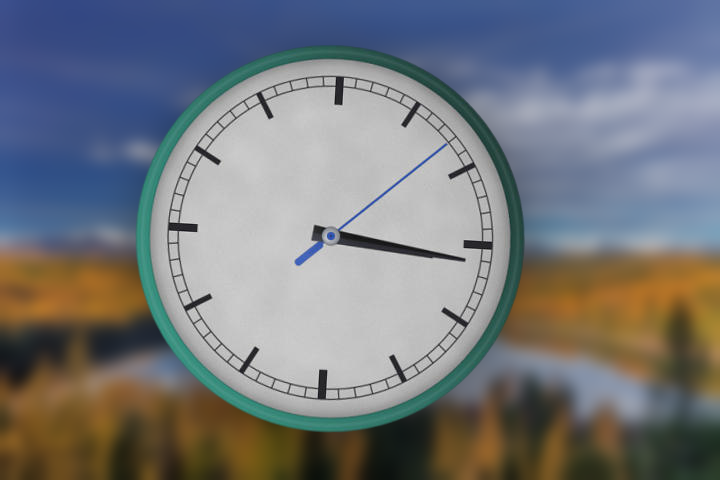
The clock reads 3,16,08
